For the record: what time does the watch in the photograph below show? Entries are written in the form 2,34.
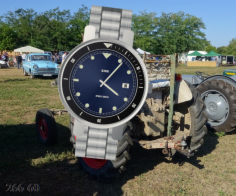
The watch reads 4,06
